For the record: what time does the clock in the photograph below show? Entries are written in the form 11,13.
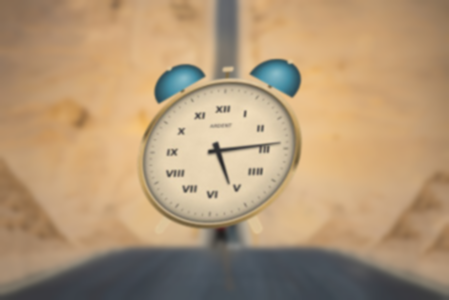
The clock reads 5,14
